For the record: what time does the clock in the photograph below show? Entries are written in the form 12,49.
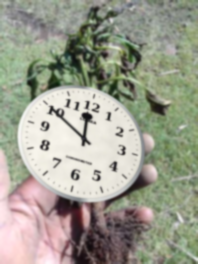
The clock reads 11,50
